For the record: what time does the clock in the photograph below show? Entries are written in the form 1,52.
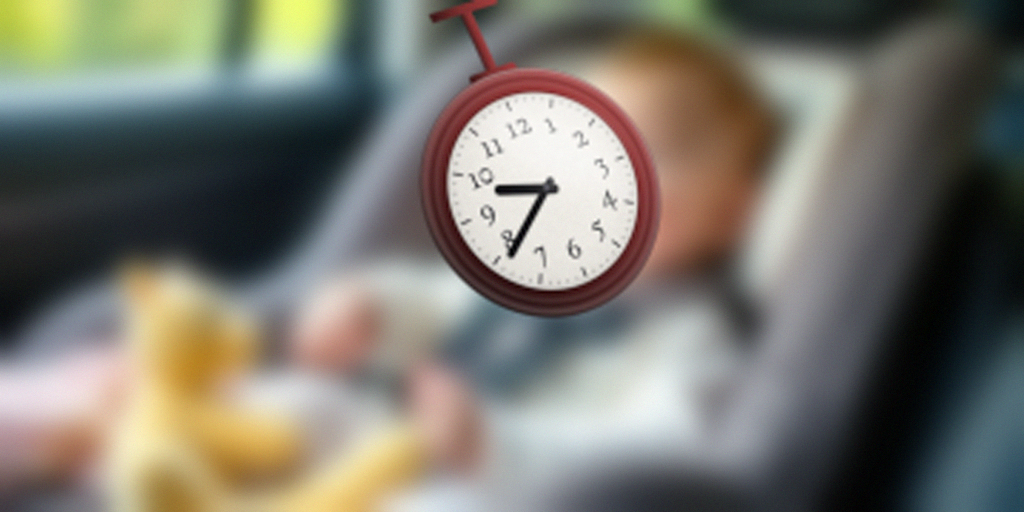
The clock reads 9,39
